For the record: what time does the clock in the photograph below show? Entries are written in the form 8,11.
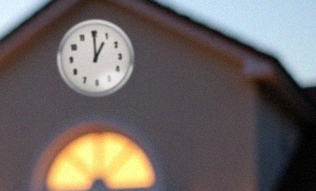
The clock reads 1,00
